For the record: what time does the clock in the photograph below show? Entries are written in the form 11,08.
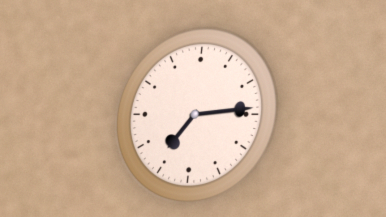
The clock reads 7,14
